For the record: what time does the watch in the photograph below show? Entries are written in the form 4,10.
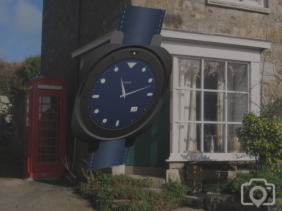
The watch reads 11,12
